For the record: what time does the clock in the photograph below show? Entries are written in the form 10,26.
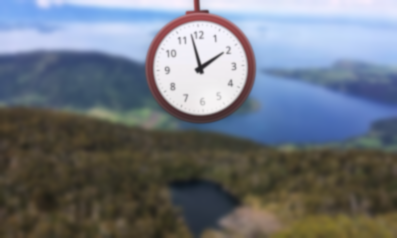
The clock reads 1,58
